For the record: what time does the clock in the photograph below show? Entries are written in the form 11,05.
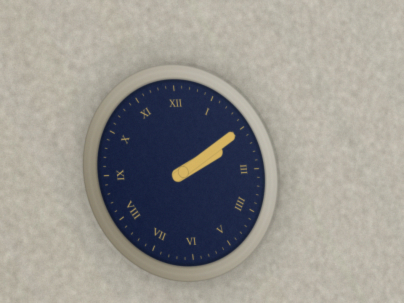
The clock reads 2,10
